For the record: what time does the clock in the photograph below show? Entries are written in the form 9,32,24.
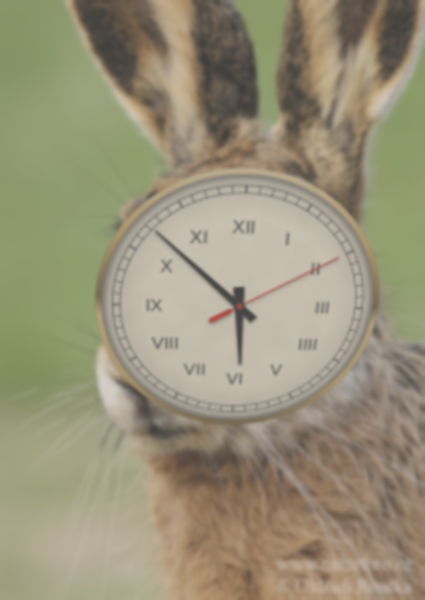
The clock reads 5,52,10
